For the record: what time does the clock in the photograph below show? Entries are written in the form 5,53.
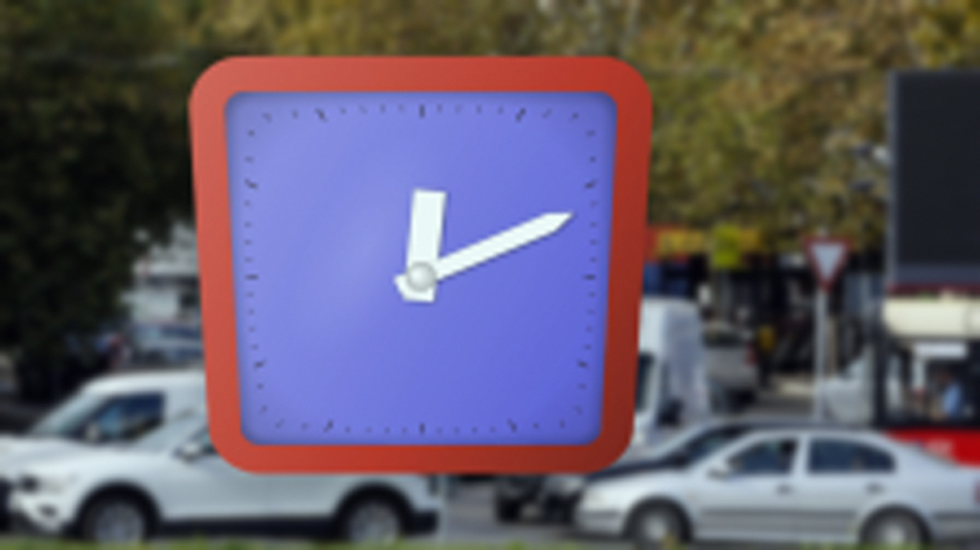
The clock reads 12,11
